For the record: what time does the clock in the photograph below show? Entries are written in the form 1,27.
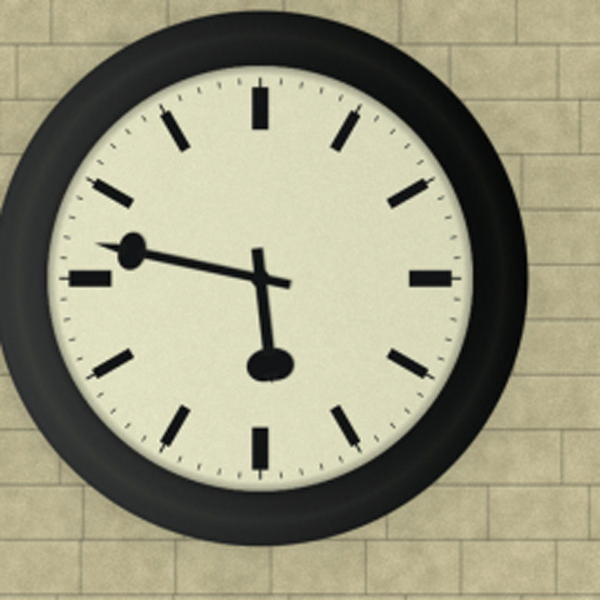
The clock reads 5,47
